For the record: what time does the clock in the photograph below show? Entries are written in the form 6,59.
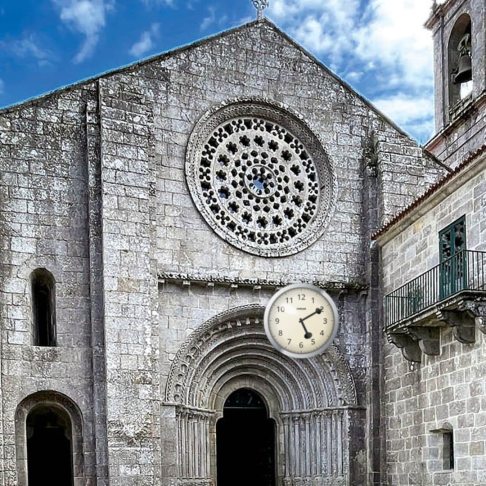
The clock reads 5,10
